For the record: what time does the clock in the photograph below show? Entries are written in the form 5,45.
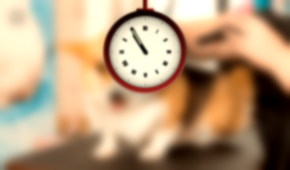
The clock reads 10,55
